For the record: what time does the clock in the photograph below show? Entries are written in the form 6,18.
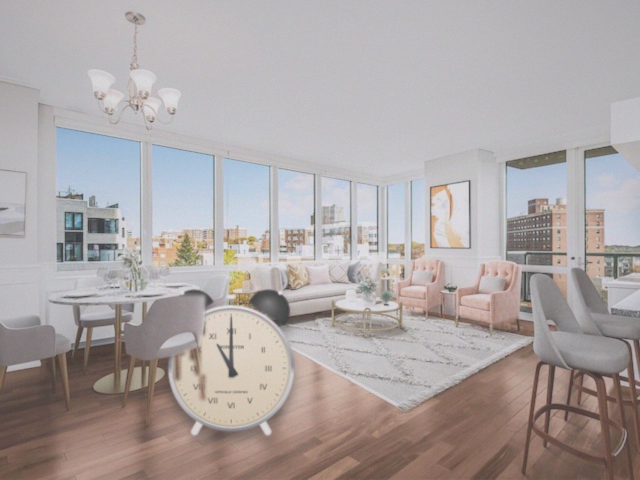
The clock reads 11,00
